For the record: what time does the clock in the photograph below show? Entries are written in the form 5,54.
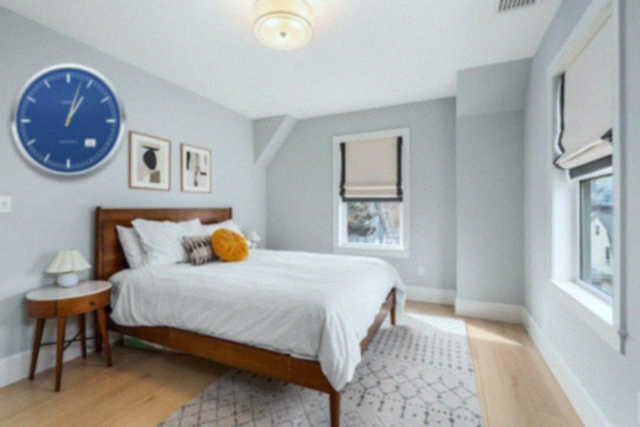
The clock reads 1,03
